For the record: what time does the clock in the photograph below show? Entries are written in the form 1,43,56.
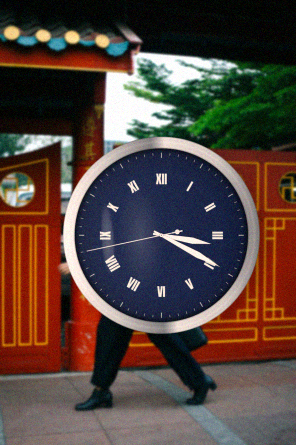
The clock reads 3,19,43
